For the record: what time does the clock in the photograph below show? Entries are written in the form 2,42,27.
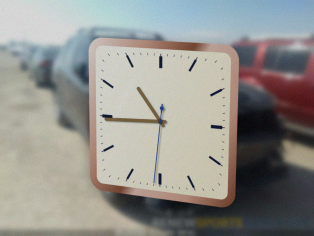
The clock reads 10,44,31
